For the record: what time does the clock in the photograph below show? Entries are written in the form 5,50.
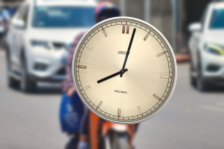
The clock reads 8,02
